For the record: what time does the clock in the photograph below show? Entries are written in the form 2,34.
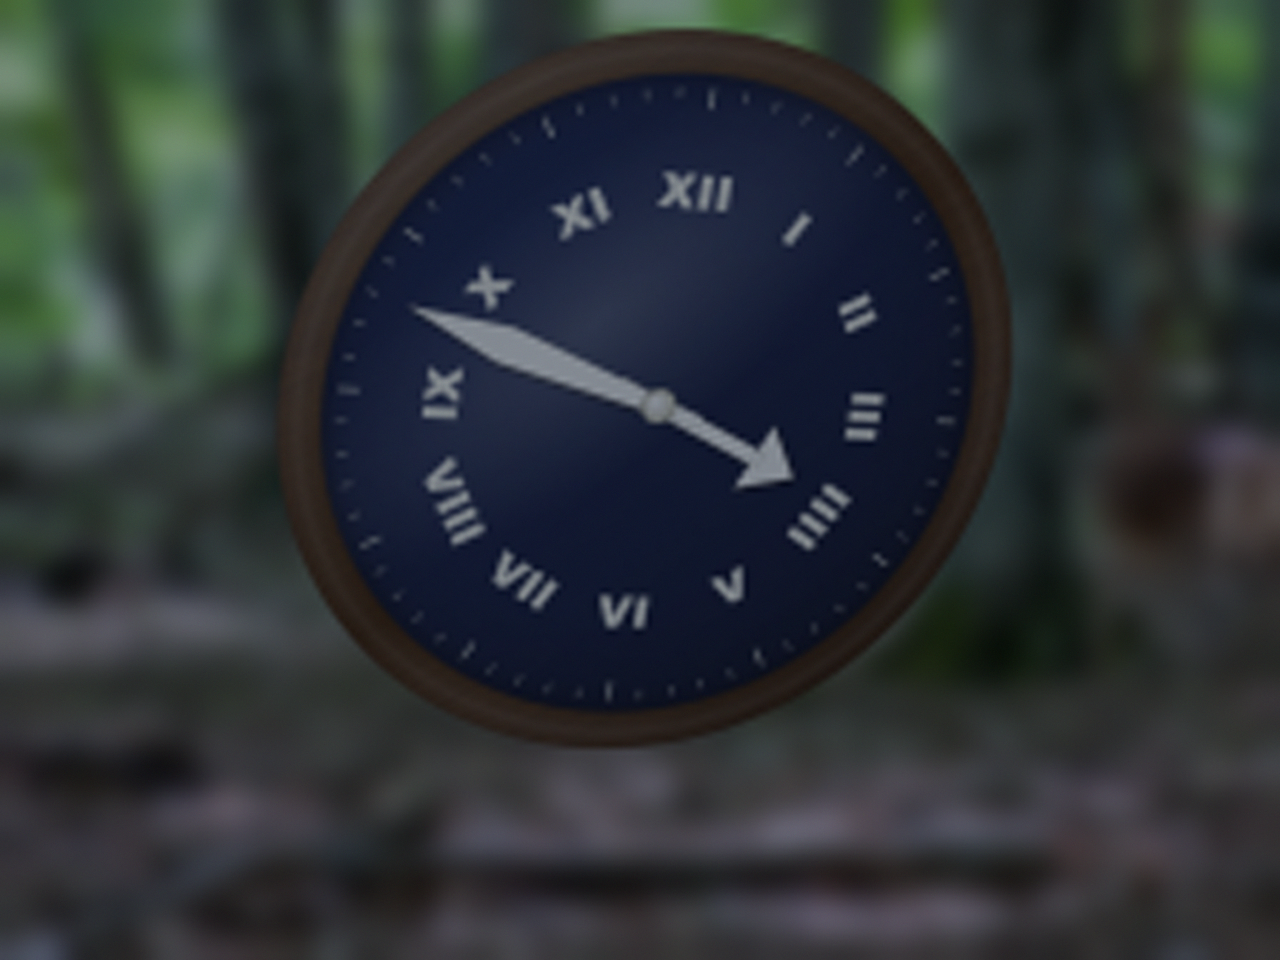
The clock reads 3,48
